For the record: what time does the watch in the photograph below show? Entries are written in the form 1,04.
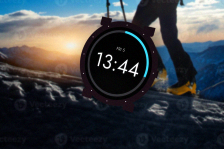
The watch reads 13,44
